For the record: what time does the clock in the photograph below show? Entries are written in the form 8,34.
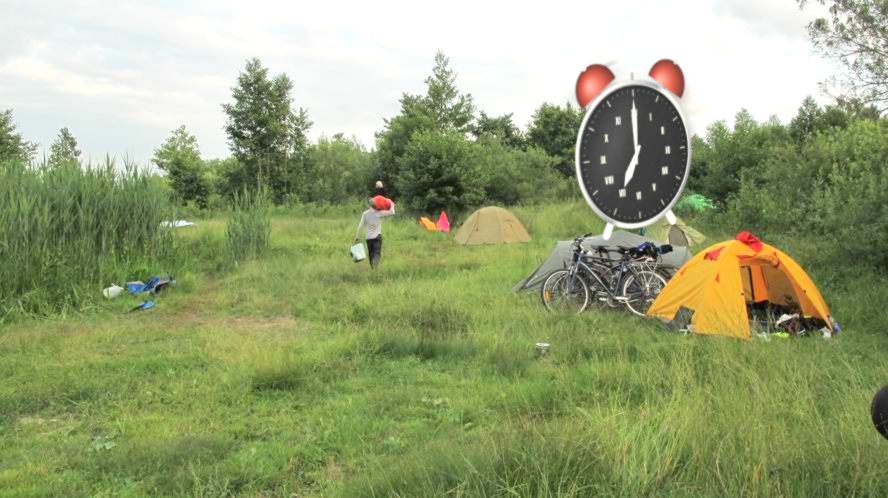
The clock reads 7,00
